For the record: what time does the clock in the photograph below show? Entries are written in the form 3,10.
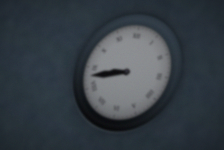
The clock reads 8,43
